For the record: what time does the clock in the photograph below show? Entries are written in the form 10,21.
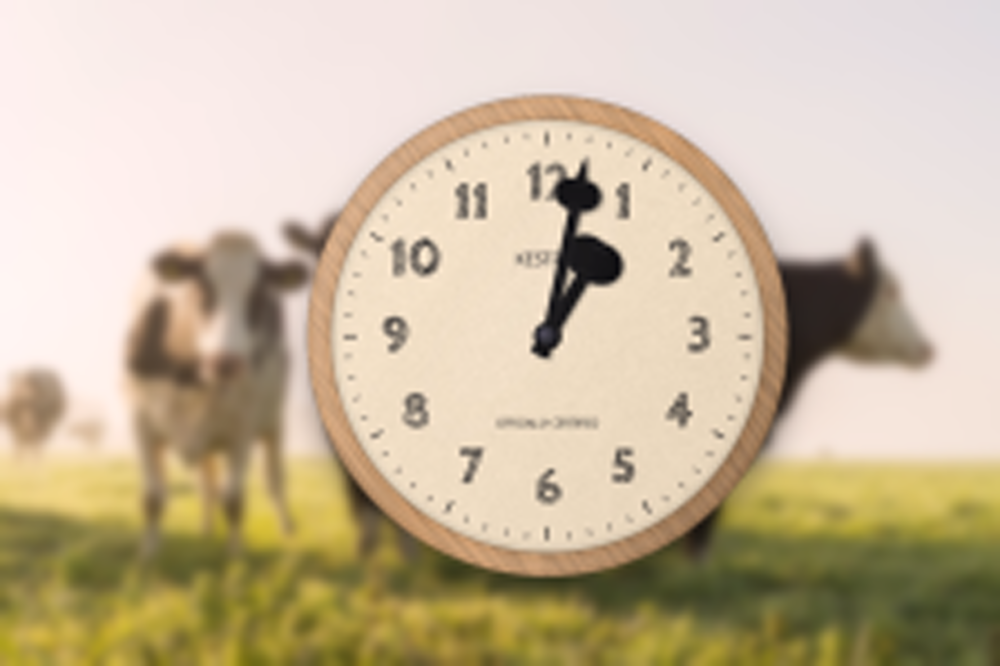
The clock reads 1,02
